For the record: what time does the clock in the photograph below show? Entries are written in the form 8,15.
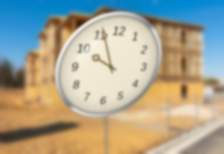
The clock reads 9,56
